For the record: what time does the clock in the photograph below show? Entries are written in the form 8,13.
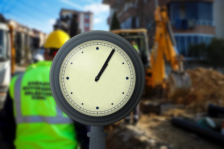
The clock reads 1,05
